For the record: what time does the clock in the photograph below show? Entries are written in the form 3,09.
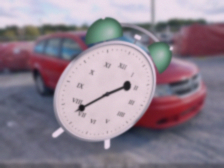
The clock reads 1,37
